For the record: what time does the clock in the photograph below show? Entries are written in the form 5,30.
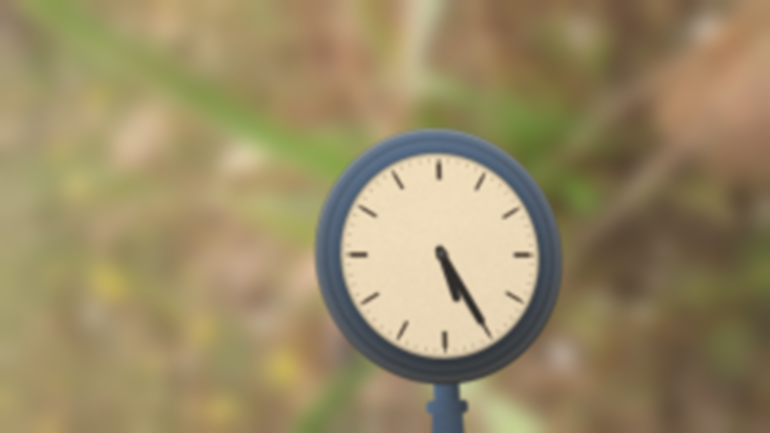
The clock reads 5,25
